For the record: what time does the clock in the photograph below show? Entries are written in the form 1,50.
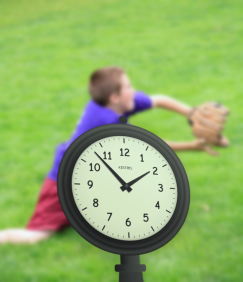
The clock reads 1,53
